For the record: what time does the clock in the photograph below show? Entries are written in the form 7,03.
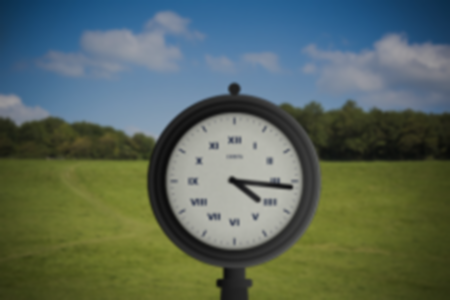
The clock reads 4,16
